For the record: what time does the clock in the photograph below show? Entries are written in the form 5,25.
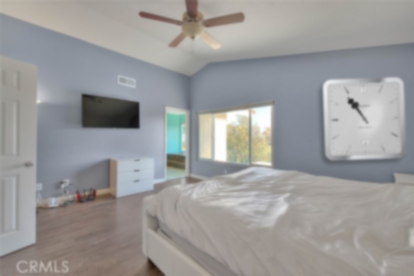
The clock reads 10,54
